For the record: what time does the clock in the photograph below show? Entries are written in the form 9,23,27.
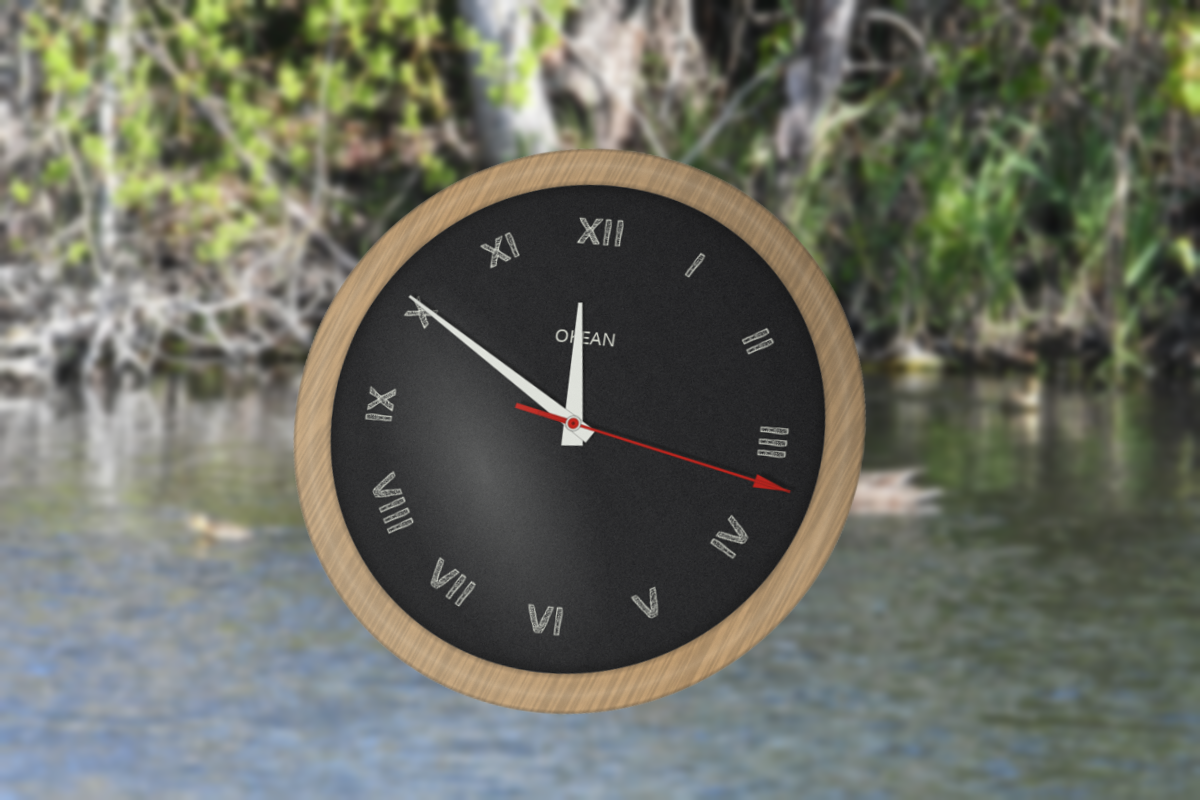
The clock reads 11,50,17
